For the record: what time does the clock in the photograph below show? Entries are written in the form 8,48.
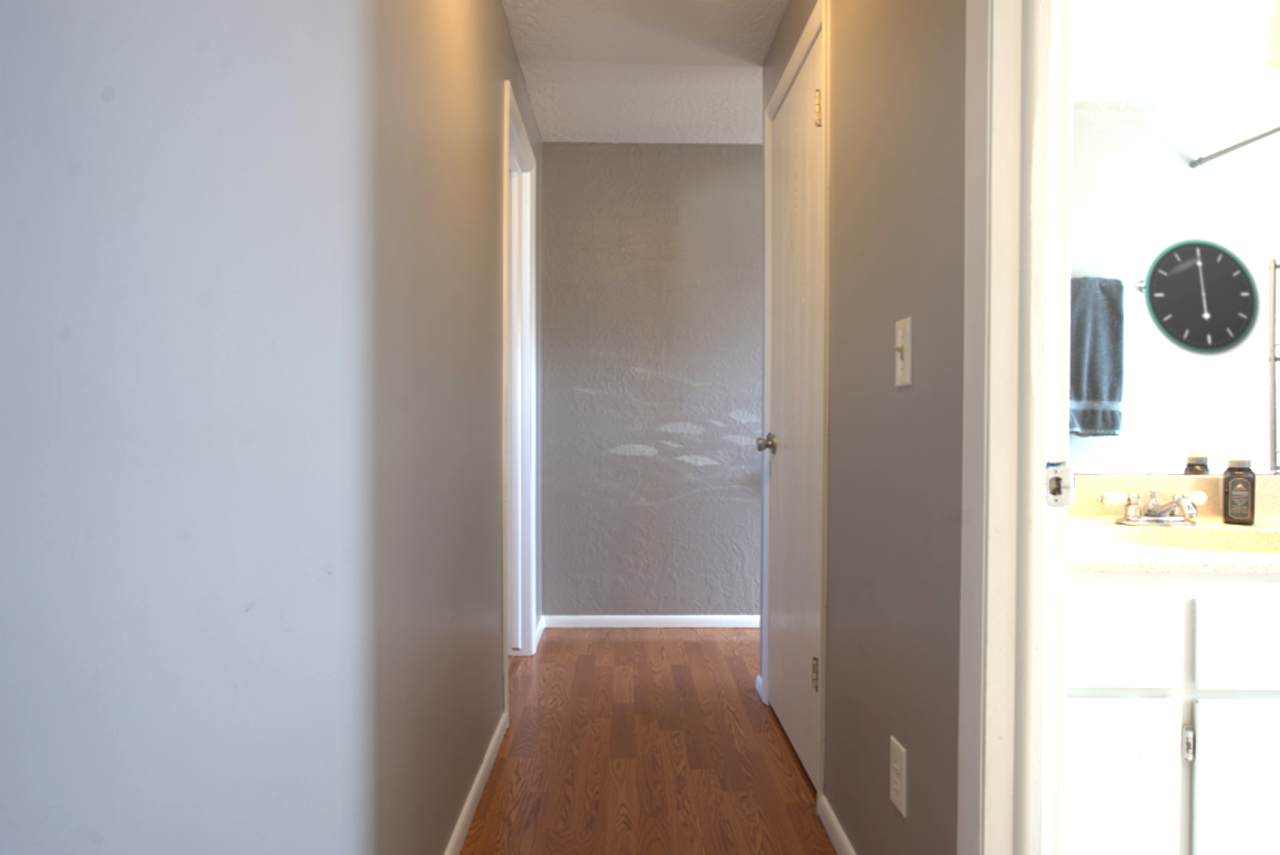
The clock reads 6,00
